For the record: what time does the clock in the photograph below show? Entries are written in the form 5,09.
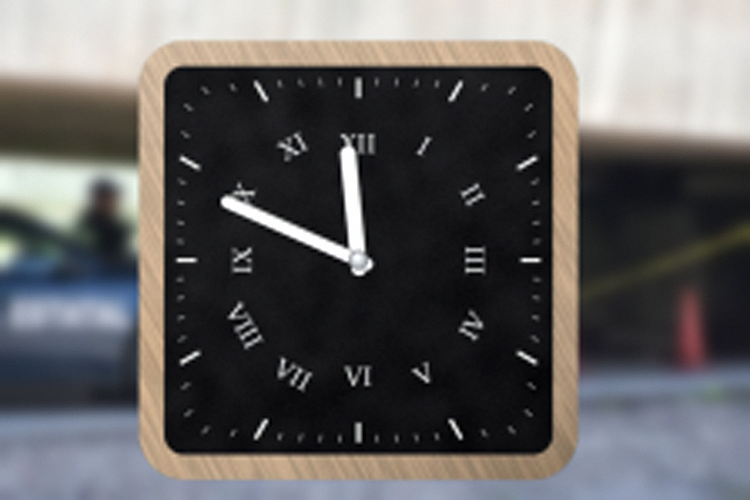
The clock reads 11,49
